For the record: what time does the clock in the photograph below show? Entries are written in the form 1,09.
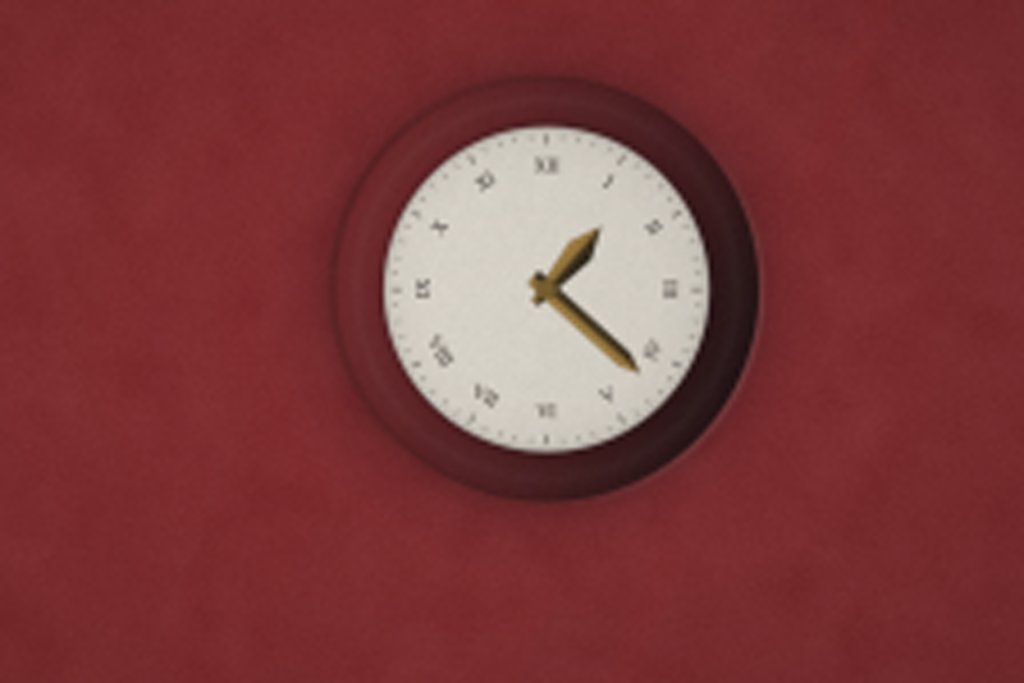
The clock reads 1,22
